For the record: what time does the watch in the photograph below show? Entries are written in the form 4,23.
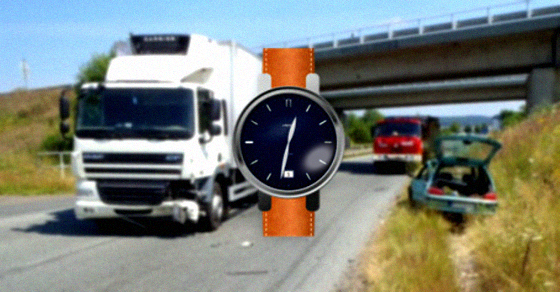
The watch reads 12,32
